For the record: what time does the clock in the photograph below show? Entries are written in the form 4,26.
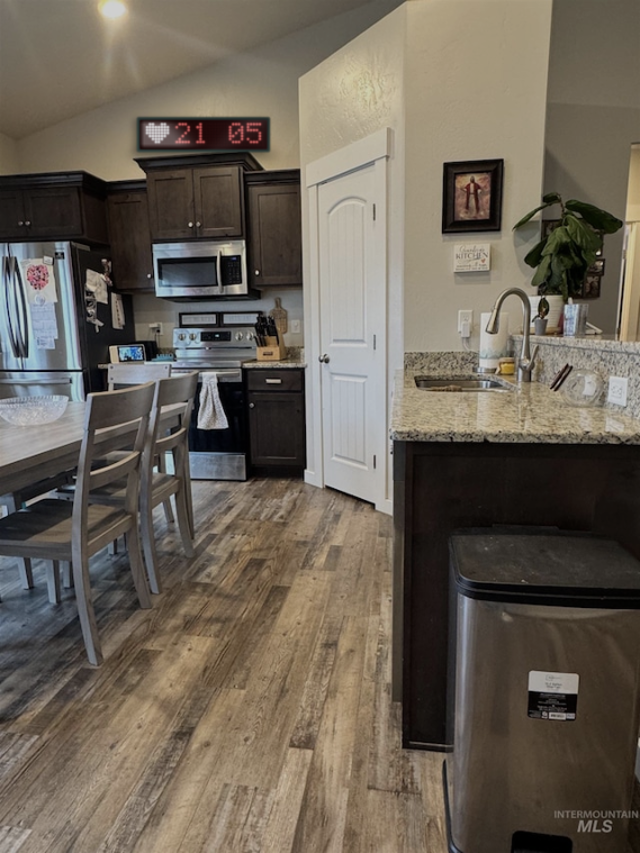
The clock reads 21,05
